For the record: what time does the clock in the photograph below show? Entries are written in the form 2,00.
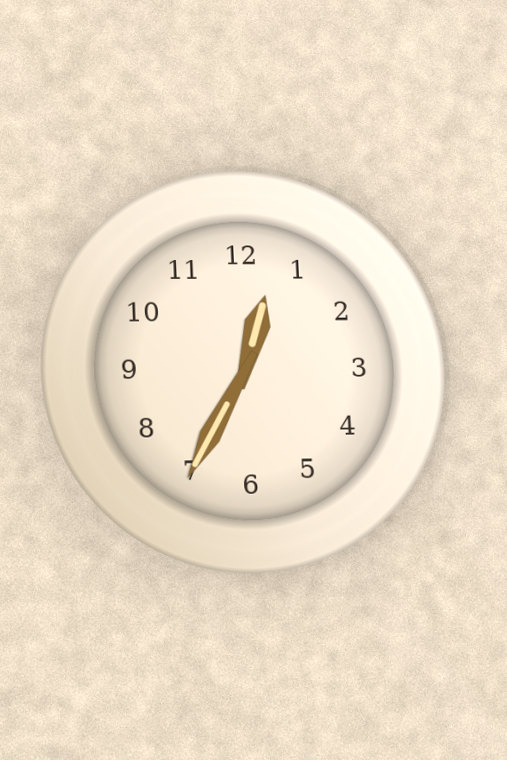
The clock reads 12,35
